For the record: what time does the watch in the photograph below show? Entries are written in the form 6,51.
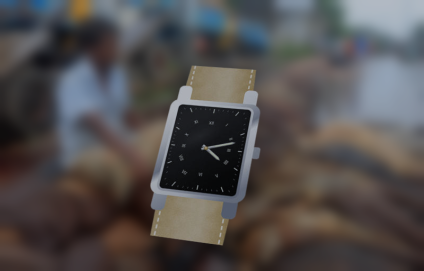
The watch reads 4,12
